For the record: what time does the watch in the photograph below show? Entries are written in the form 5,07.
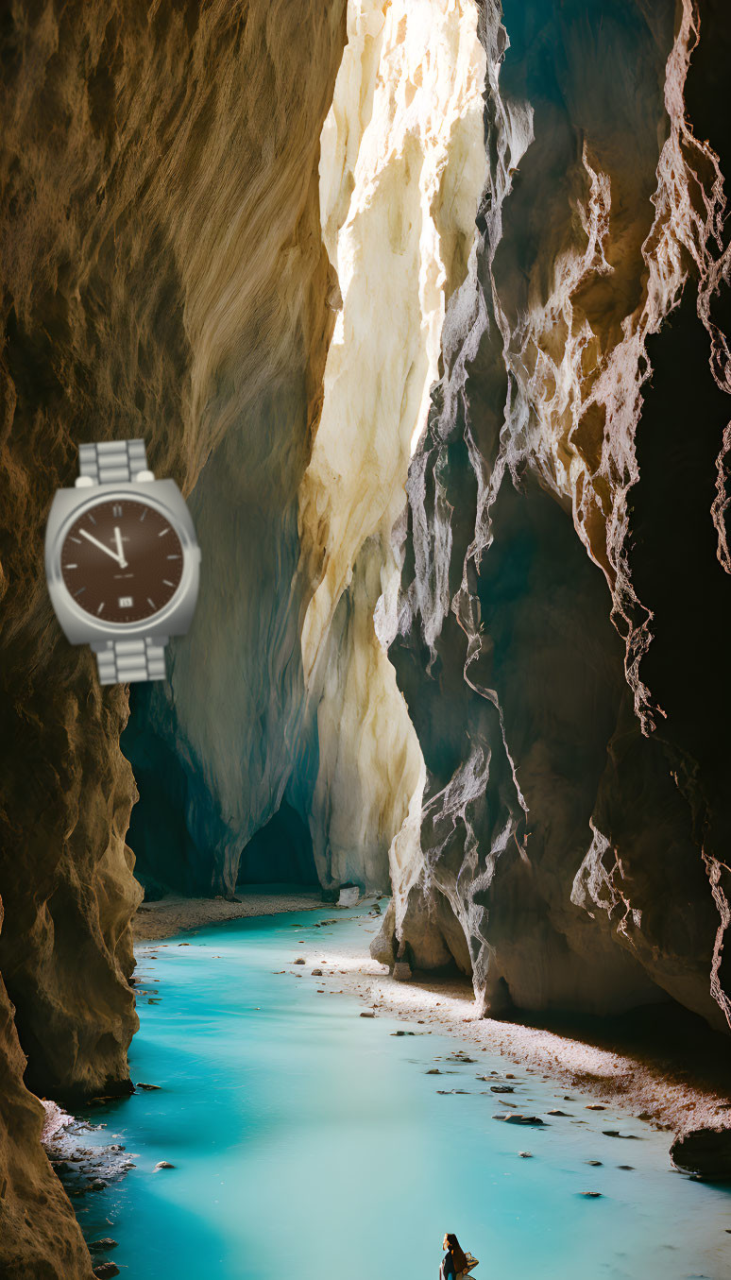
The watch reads 11,52
